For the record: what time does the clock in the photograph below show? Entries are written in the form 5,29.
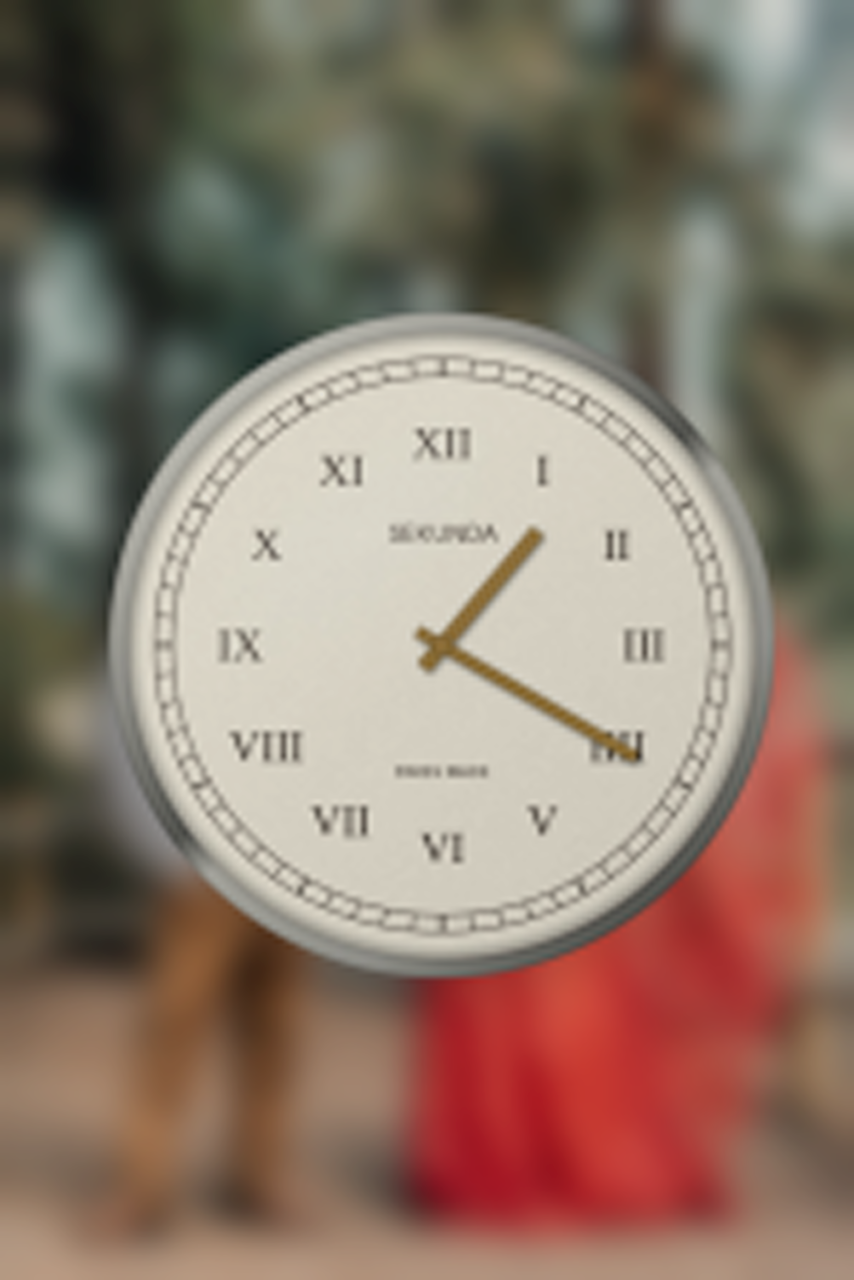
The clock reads 1,20
